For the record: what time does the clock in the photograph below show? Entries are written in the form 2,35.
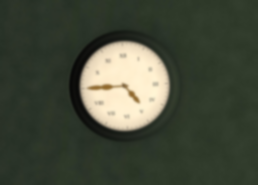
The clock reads 4,45
